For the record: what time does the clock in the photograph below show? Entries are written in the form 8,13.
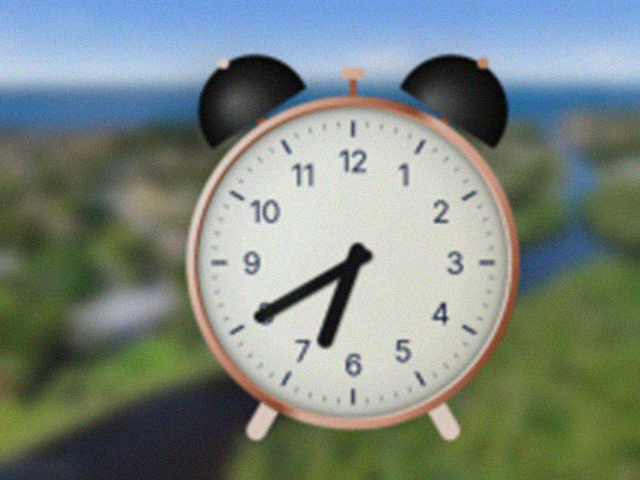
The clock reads 6,40
